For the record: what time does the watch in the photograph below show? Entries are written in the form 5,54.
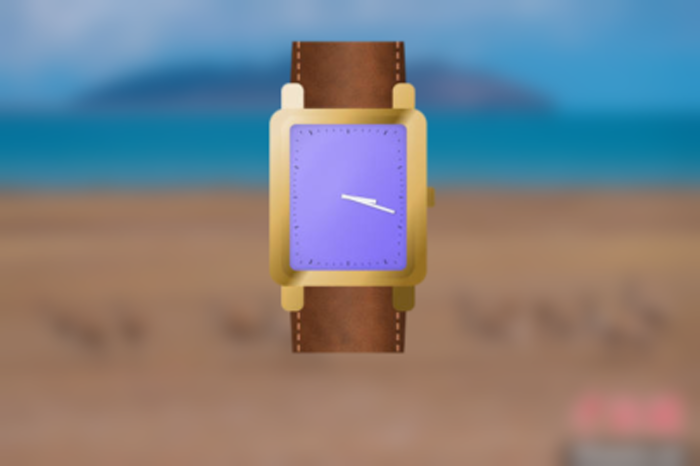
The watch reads 3,18
